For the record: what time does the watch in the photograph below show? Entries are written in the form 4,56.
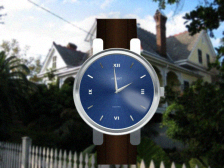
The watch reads 1,59
